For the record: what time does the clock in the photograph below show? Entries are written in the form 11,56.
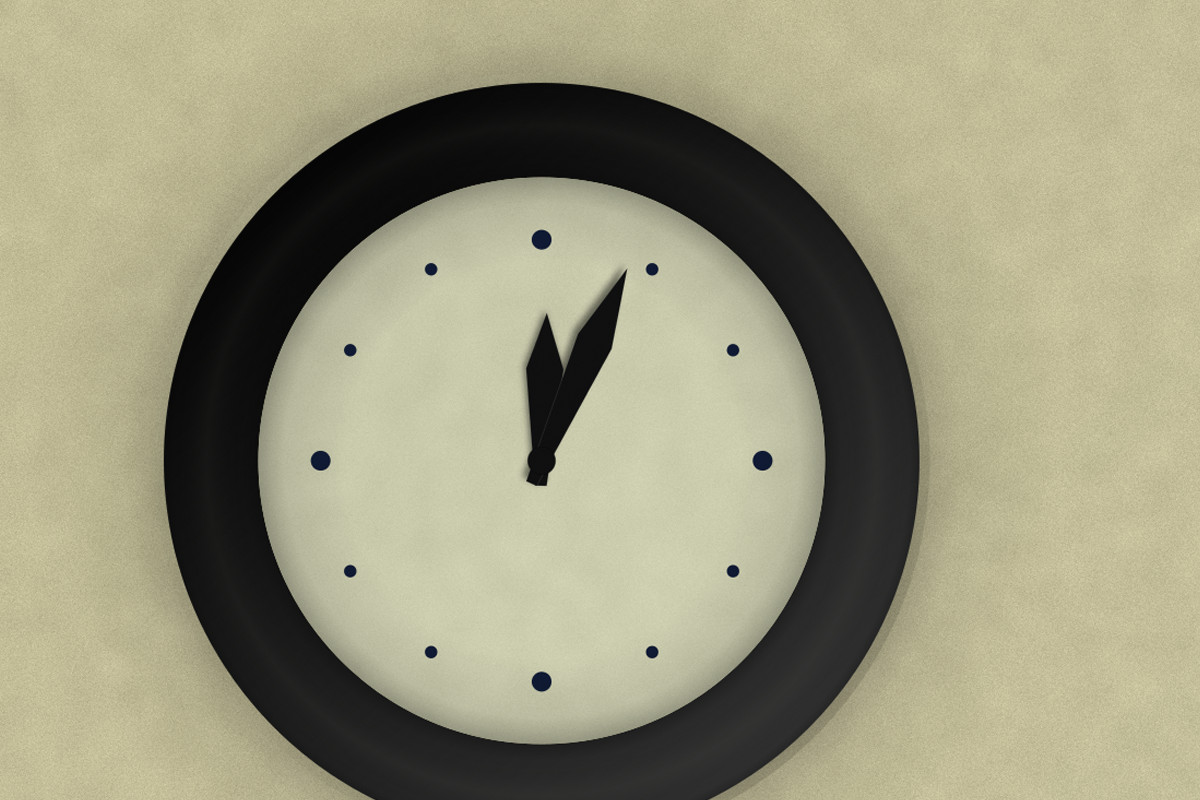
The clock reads 12,04
